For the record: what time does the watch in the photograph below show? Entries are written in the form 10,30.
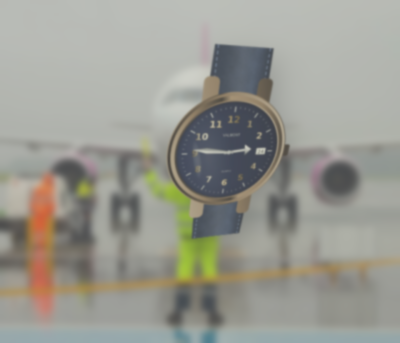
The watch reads 2,46
